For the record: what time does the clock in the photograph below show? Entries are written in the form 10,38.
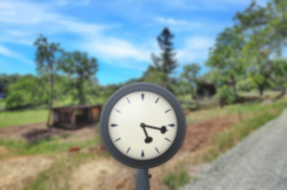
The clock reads 5,17
